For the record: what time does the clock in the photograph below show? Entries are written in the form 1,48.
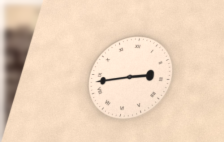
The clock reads 2,43
